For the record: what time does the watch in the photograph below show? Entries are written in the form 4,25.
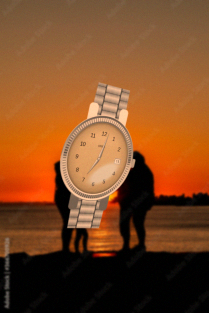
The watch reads 7,02
